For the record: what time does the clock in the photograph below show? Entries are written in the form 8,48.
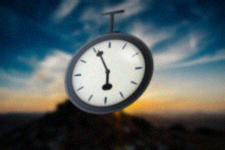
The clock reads 5,56
